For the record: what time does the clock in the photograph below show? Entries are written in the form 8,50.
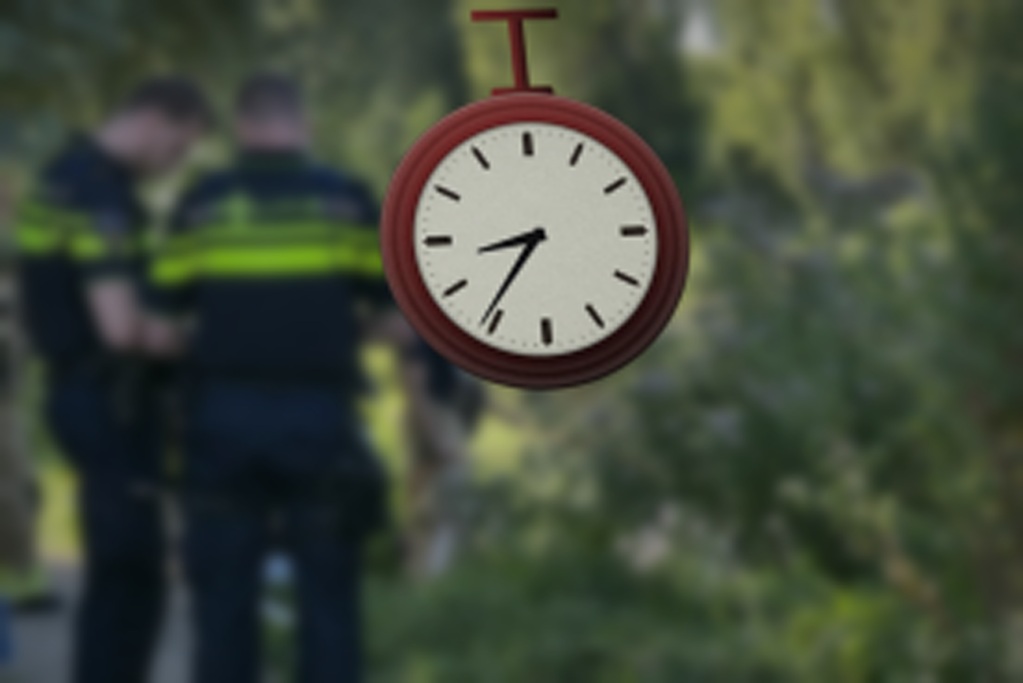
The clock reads 8,36
